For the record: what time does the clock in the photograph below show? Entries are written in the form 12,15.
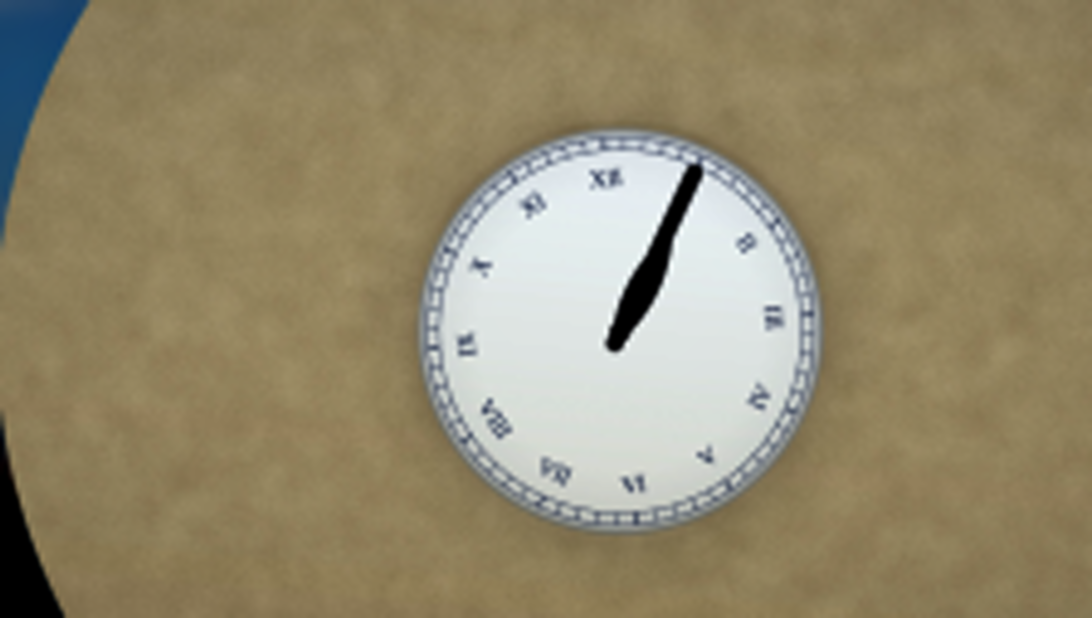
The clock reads 1,05
